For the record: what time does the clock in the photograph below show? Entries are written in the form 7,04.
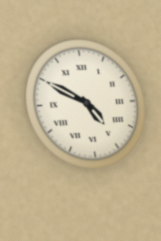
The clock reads 4,50
